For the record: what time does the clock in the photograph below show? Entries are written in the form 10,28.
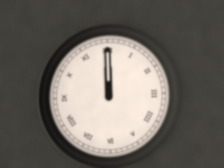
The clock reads 12,00
